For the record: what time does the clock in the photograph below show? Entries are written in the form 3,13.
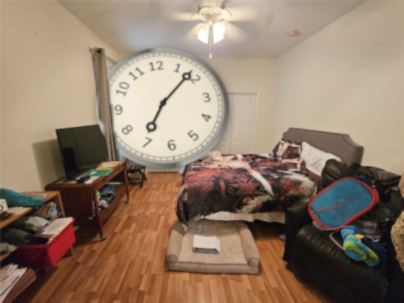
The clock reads 7,08
